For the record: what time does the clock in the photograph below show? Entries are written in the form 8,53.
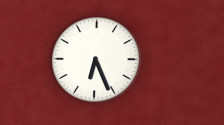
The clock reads 6,26
